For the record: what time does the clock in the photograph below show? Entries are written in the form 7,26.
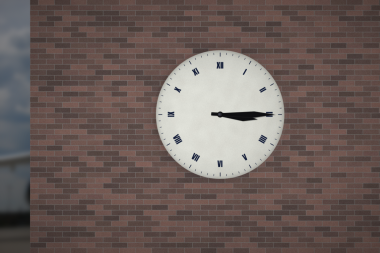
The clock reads 3,15
